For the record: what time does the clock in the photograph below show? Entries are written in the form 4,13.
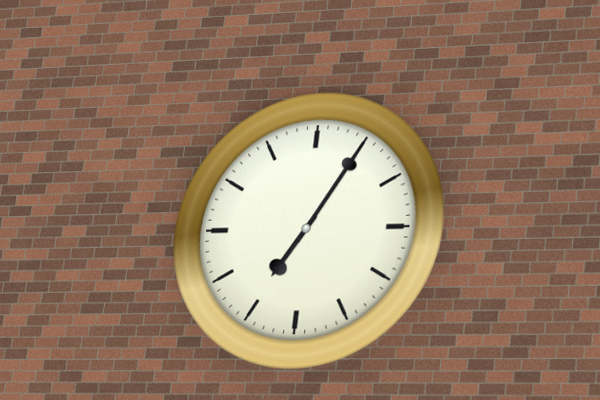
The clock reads 7,05
